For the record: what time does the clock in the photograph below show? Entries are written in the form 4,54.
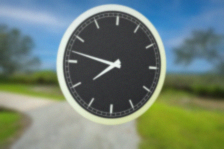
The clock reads 7,47
